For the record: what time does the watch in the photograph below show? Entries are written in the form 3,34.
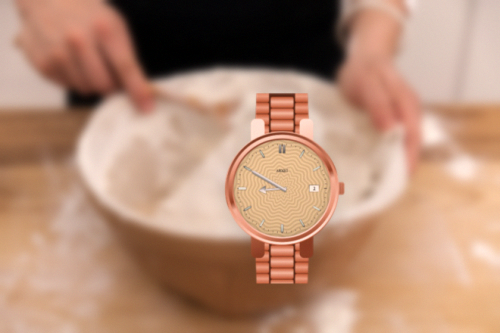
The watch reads 8,50
